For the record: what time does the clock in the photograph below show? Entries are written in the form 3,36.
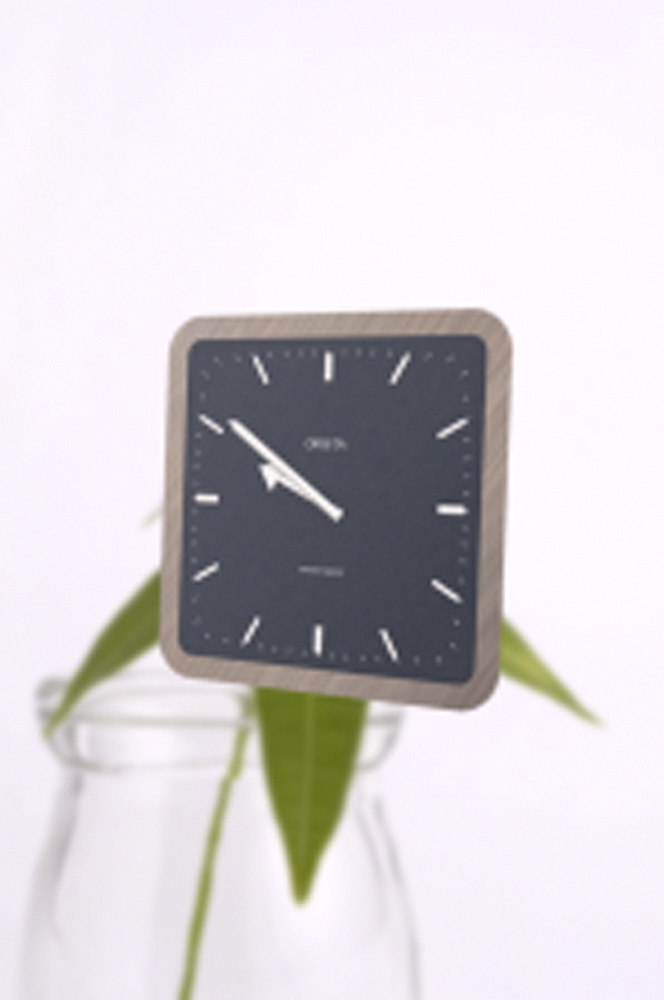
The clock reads 9,51
